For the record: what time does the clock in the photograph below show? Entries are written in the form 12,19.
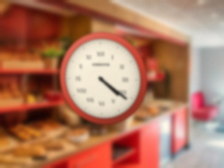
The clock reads 4,21
